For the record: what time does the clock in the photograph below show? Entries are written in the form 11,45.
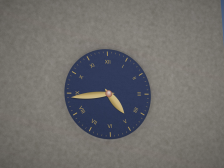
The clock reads 4,44
